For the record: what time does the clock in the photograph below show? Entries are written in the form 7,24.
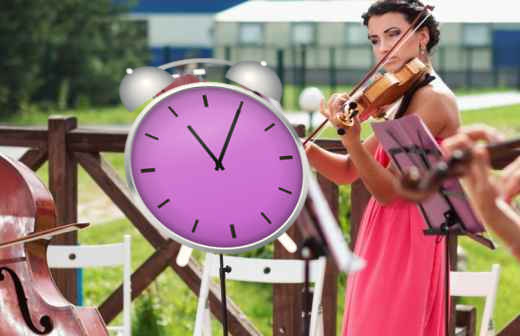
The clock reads 11,05
